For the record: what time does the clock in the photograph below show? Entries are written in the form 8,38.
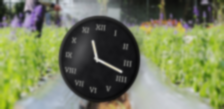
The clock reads 11,18
